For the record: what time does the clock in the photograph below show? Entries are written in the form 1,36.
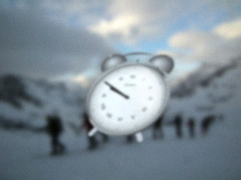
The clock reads 9,50
